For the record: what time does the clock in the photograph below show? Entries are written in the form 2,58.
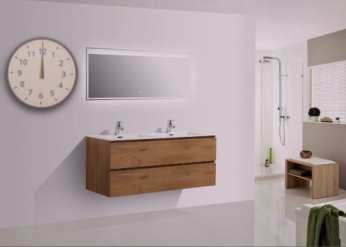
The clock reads 12,00
